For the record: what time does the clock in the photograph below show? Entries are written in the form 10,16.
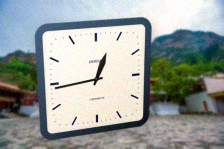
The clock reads 12,44
